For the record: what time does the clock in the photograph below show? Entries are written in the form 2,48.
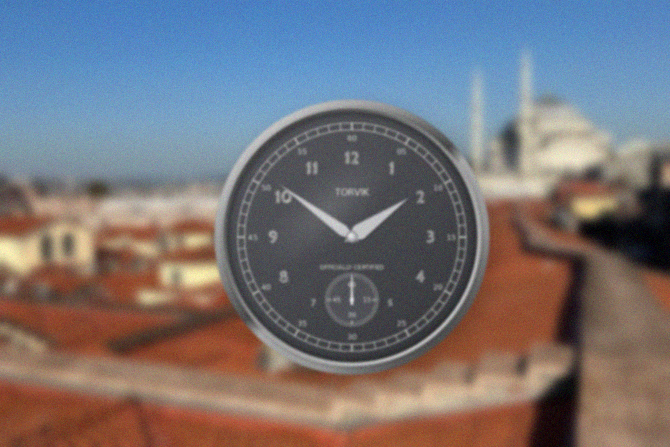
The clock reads 1,51
